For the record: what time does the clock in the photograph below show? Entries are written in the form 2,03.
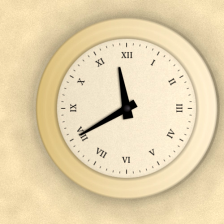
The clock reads 11,40
